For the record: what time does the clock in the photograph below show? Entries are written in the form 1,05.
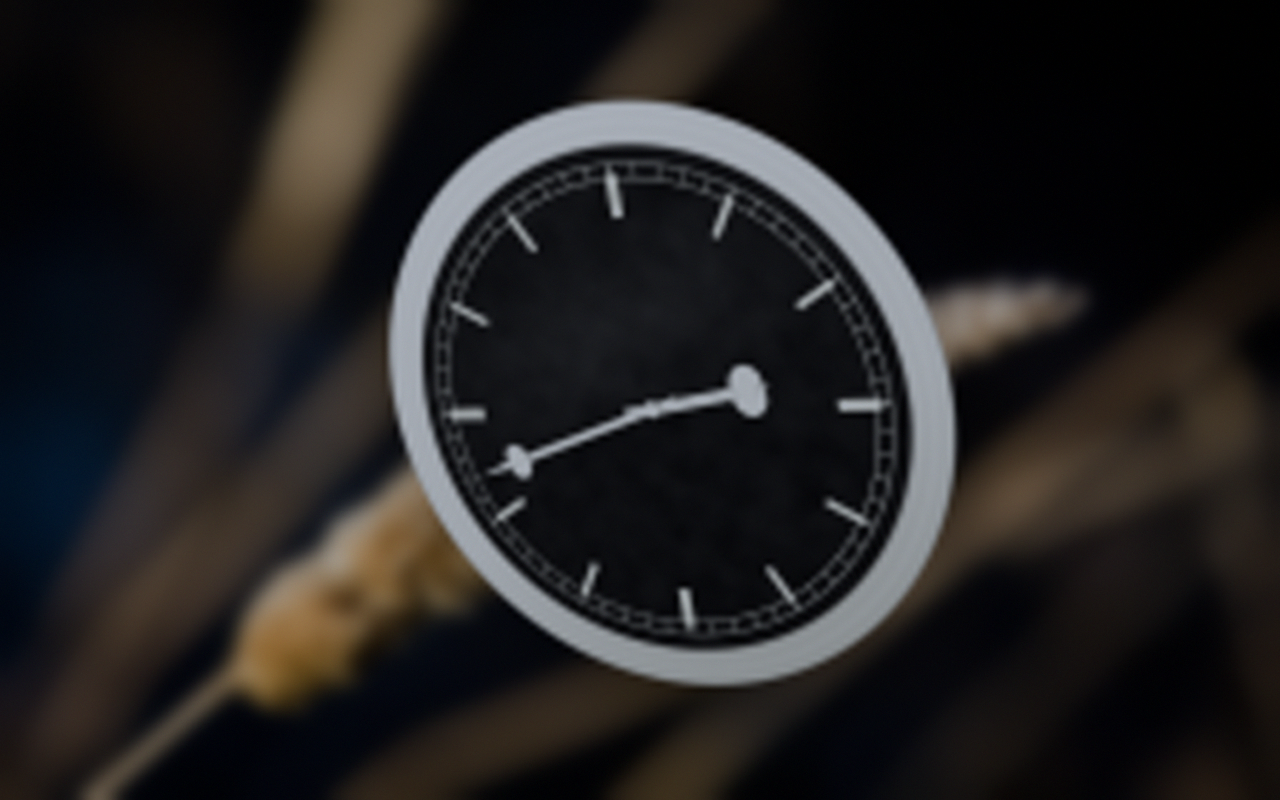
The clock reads 2,42
